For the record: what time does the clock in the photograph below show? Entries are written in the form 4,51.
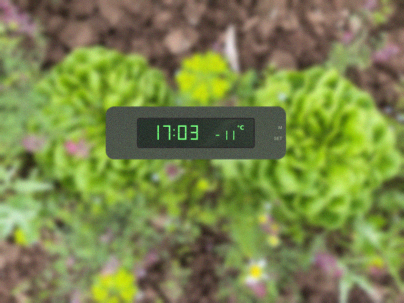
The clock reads 17,03
